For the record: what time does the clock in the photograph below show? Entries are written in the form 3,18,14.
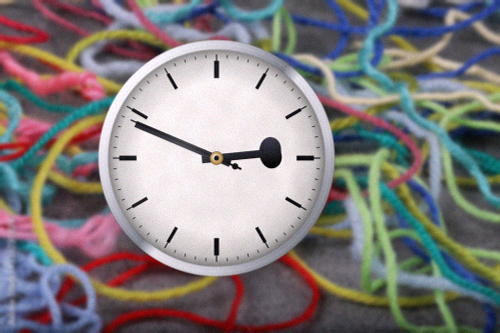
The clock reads 2,48,49
